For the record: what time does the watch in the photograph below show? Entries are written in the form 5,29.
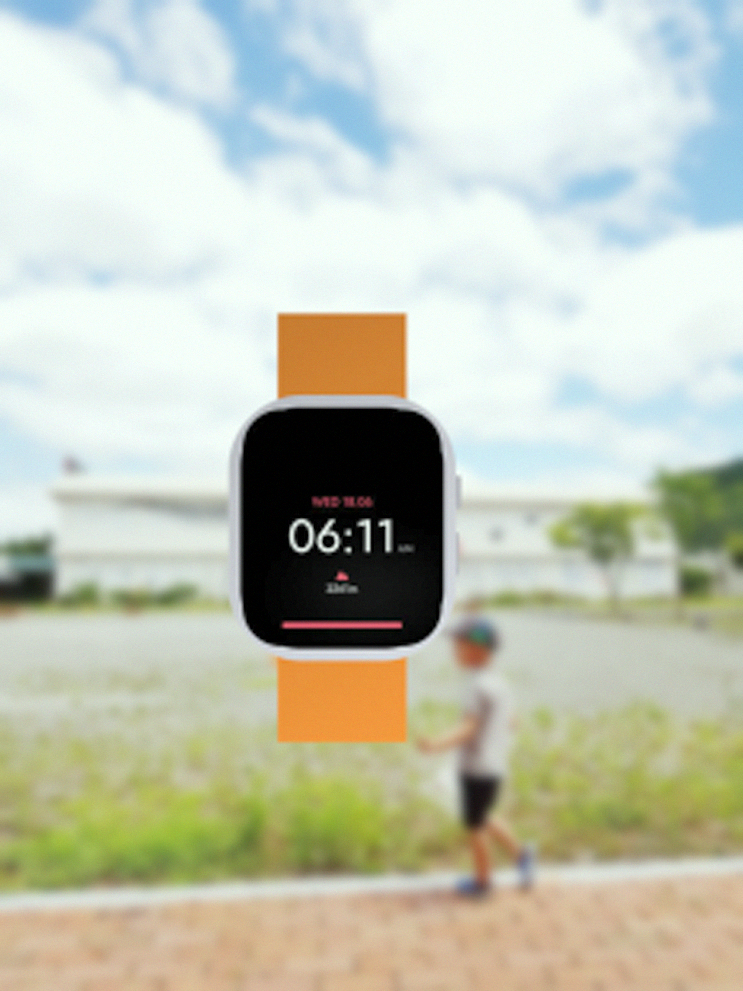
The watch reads 6,11
